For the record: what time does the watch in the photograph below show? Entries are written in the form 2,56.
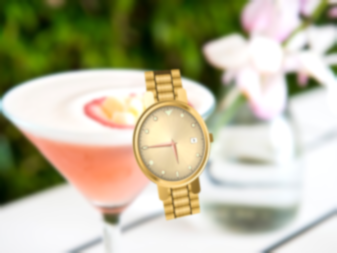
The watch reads 5,45
